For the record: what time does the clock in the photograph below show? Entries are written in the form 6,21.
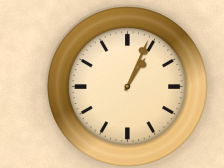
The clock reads 1,04
